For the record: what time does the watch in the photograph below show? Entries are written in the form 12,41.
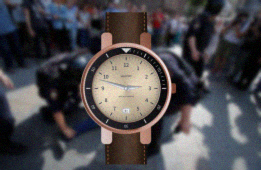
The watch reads 2,48
